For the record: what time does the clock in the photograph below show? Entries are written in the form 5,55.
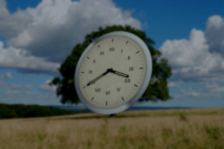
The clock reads 3,40
